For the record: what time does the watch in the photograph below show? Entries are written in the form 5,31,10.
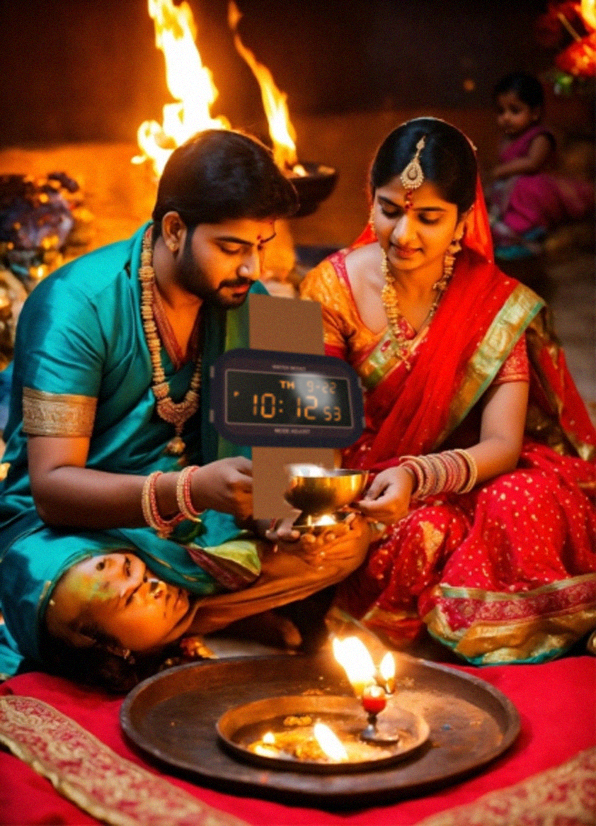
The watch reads 10,12,53
